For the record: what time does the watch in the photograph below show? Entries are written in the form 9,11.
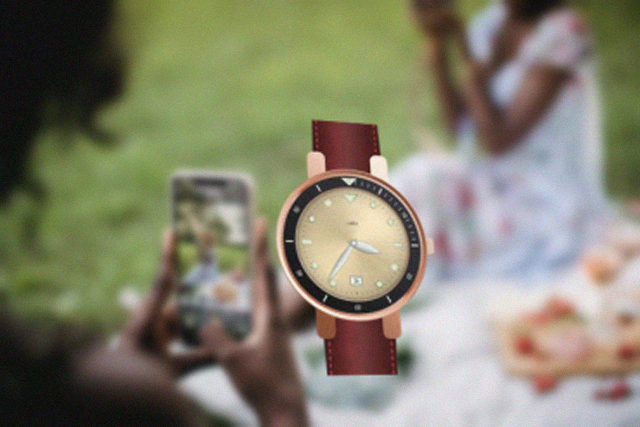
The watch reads 3,36
